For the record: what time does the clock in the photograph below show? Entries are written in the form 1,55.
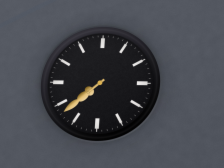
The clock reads 7,38
